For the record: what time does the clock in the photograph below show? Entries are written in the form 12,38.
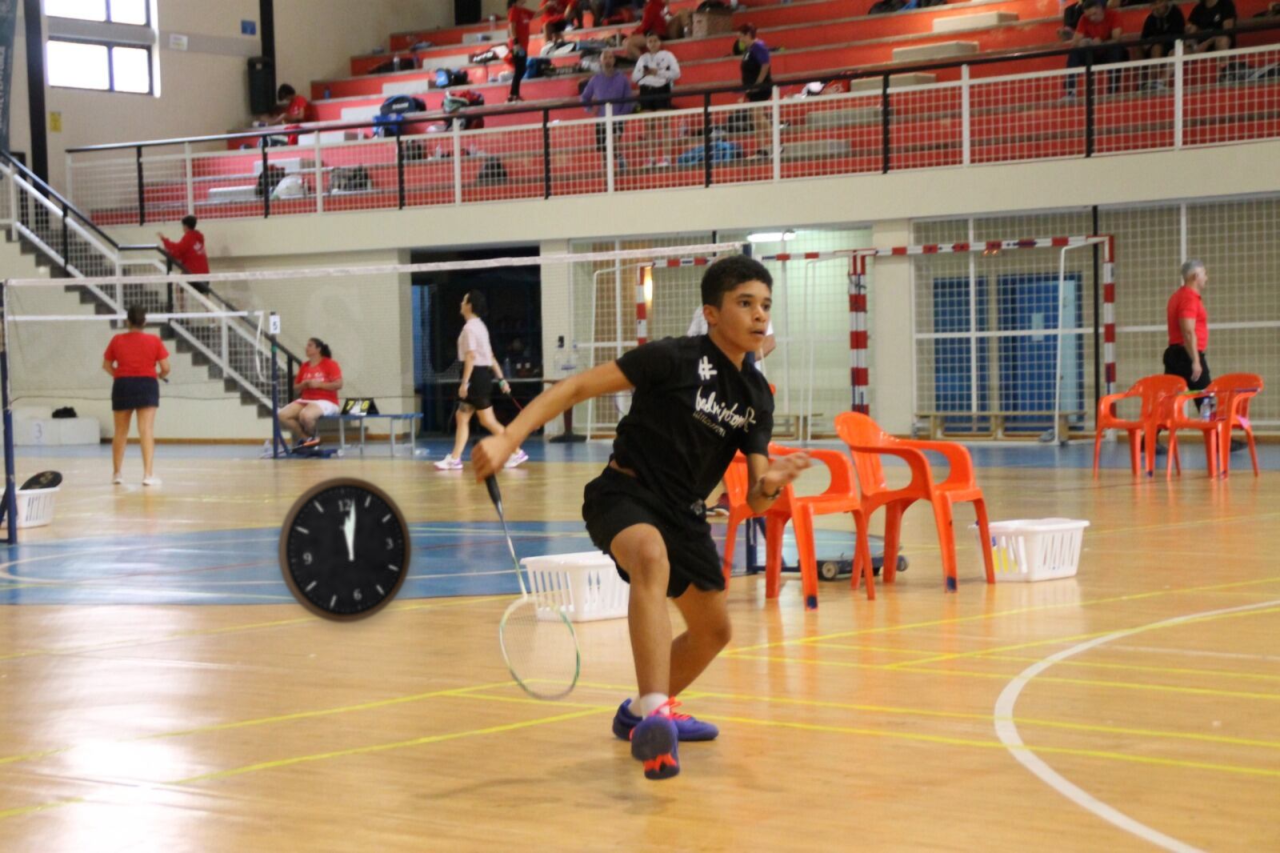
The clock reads 12,02
